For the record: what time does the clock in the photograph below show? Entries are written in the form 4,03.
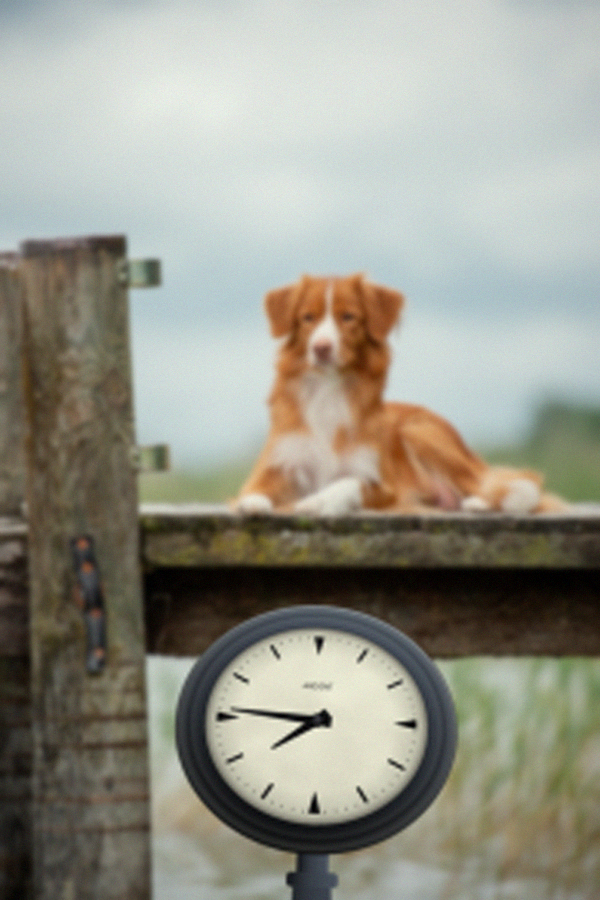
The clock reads 7,46
